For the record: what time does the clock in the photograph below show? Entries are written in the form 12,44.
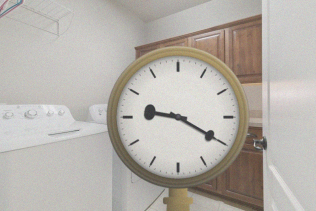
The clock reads 9,20
